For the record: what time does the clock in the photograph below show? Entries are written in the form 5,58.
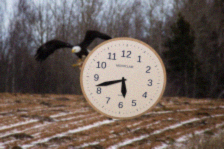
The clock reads 5,42
